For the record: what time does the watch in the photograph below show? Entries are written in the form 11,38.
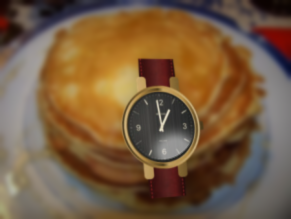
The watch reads 12,59
